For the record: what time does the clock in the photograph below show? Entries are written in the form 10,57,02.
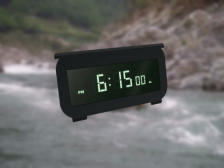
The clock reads 6,15,00
